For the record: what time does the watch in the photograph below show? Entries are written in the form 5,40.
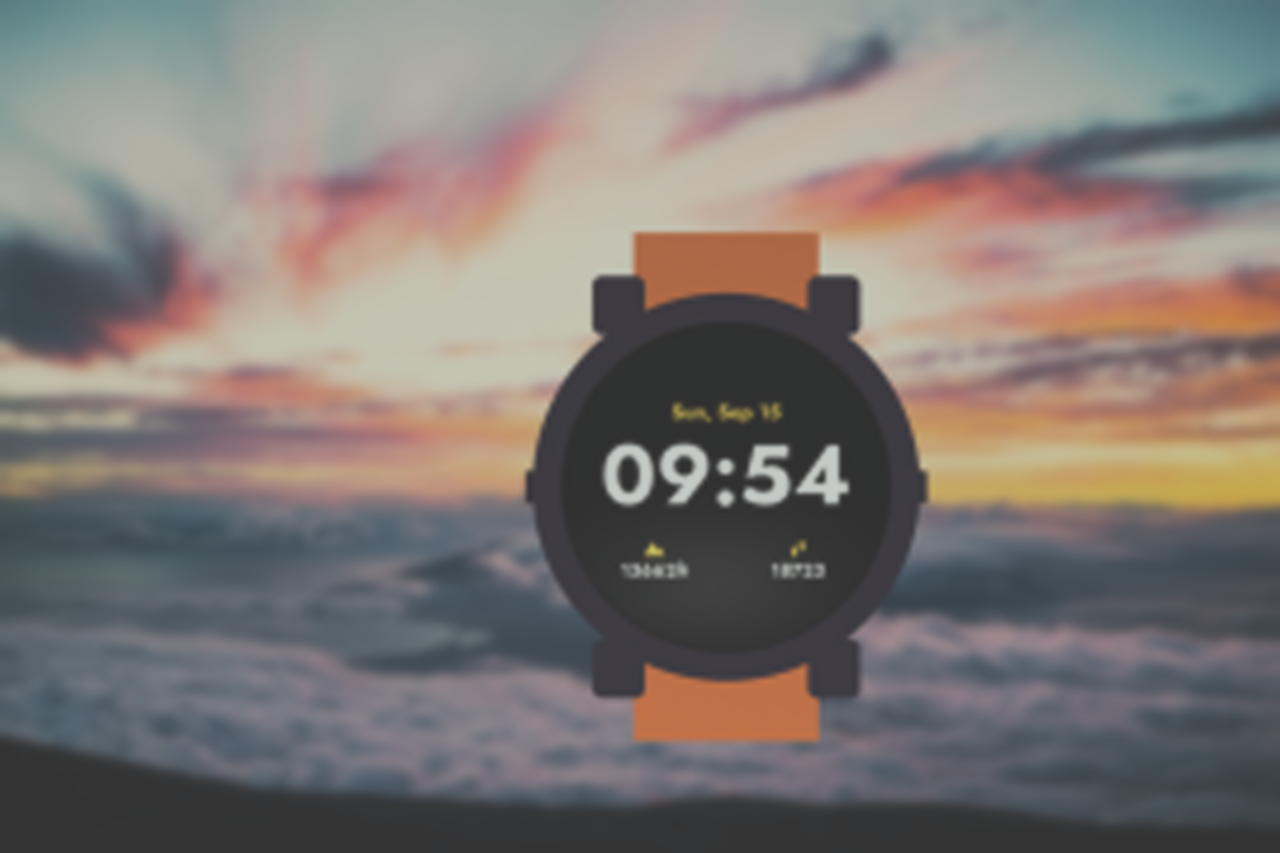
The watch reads 9,54
